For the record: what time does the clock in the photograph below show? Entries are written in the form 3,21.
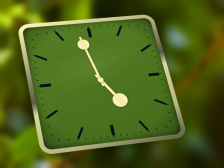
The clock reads 4,58
